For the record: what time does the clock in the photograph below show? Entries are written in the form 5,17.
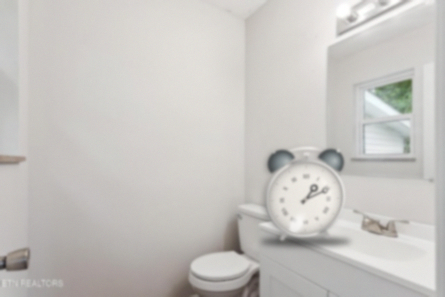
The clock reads 1,11
